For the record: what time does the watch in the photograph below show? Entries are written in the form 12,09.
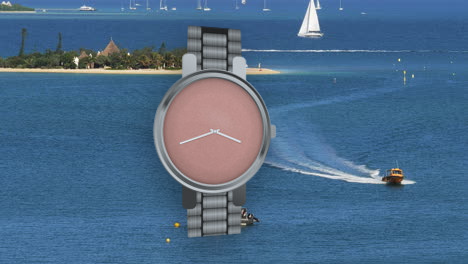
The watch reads 3,42
